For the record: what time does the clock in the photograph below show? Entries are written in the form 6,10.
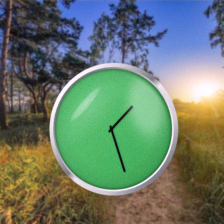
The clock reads 1,27
